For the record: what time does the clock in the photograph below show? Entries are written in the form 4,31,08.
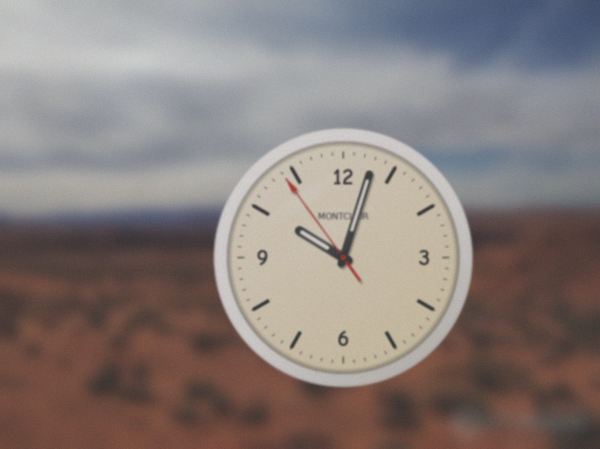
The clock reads 10,02,54
